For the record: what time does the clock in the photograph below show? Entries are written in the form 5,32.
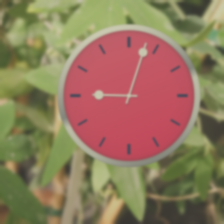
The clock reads 9,03
